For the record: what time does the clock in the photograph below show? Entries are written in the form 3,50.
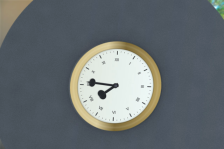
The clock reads 7,46
